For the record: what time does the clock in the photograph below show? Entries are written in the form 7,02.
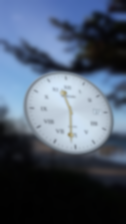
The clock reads 11,31
